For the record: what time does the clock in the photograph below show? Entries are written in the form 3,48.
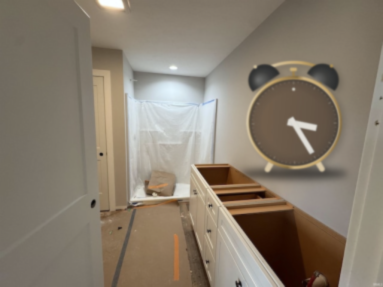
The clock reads 3,25
